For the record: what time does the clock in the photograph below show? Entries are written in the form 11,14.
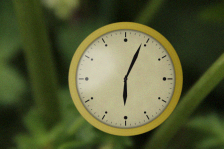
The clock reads 6,04
